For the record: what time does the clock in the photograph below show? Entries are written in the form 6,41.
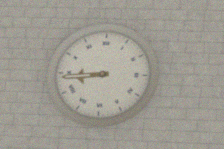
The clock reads 8,44
